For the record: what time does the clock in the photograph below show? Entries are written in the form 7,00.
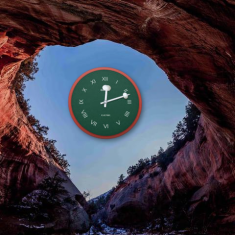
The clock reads 12,12
